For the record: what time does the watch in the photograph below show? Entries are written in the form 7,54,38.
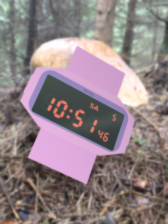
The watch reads 10,51,46
